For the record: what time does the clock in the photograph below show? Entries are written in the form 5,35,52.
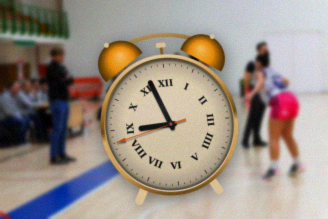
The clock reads 8,56,43
